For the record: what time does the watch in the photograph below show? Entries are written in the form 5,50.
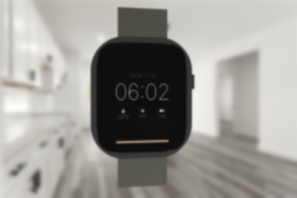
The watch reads 6,02
